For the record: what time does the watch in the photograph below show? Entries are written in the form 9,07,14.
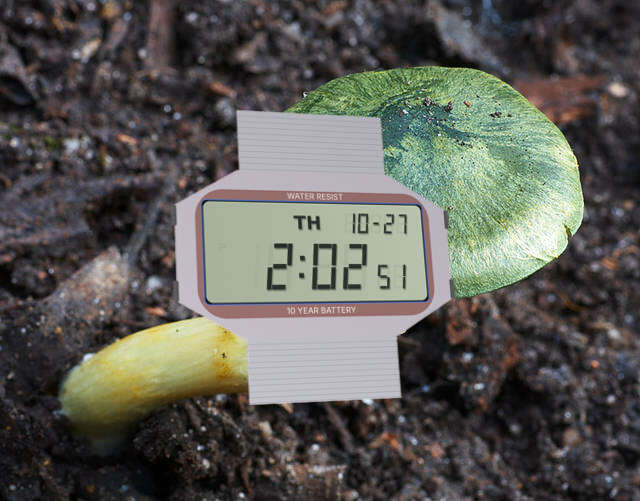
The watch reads 2,02,51
